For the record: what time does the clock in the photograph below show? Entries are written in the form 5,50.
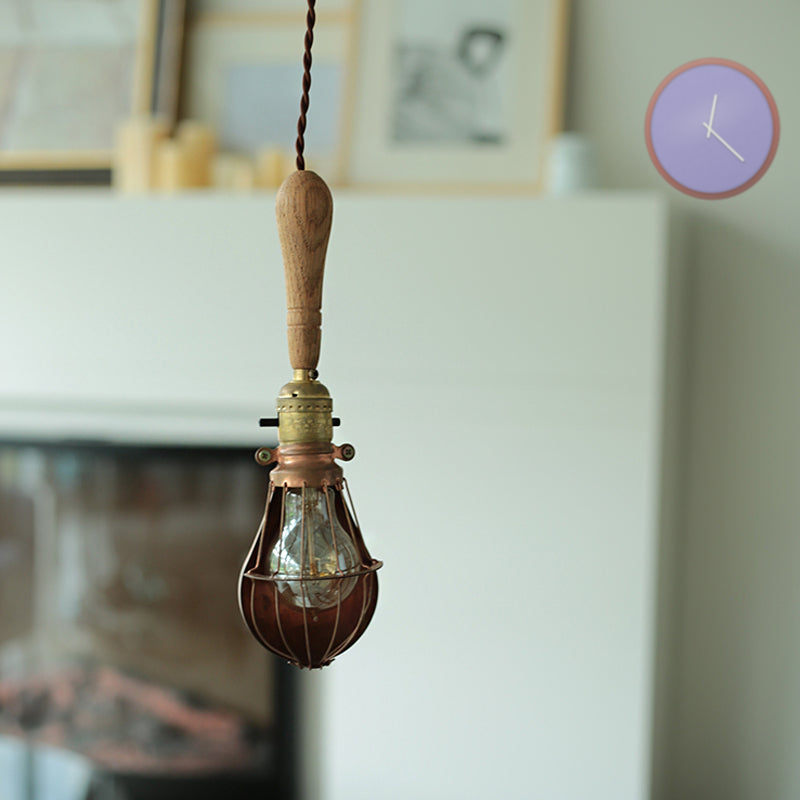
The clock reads 12,22
